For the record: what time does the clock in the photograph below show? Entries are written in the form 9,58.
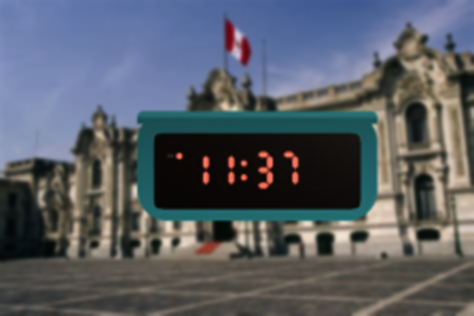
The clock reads 11,37
